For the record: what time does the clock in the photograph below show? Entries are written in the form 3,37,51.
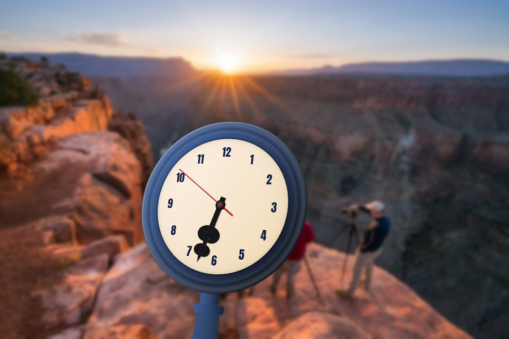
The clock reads 6,32,51
